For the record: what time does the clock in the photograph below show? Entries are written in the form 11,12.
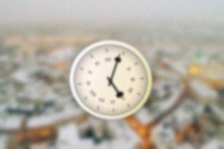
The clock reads 5,04
